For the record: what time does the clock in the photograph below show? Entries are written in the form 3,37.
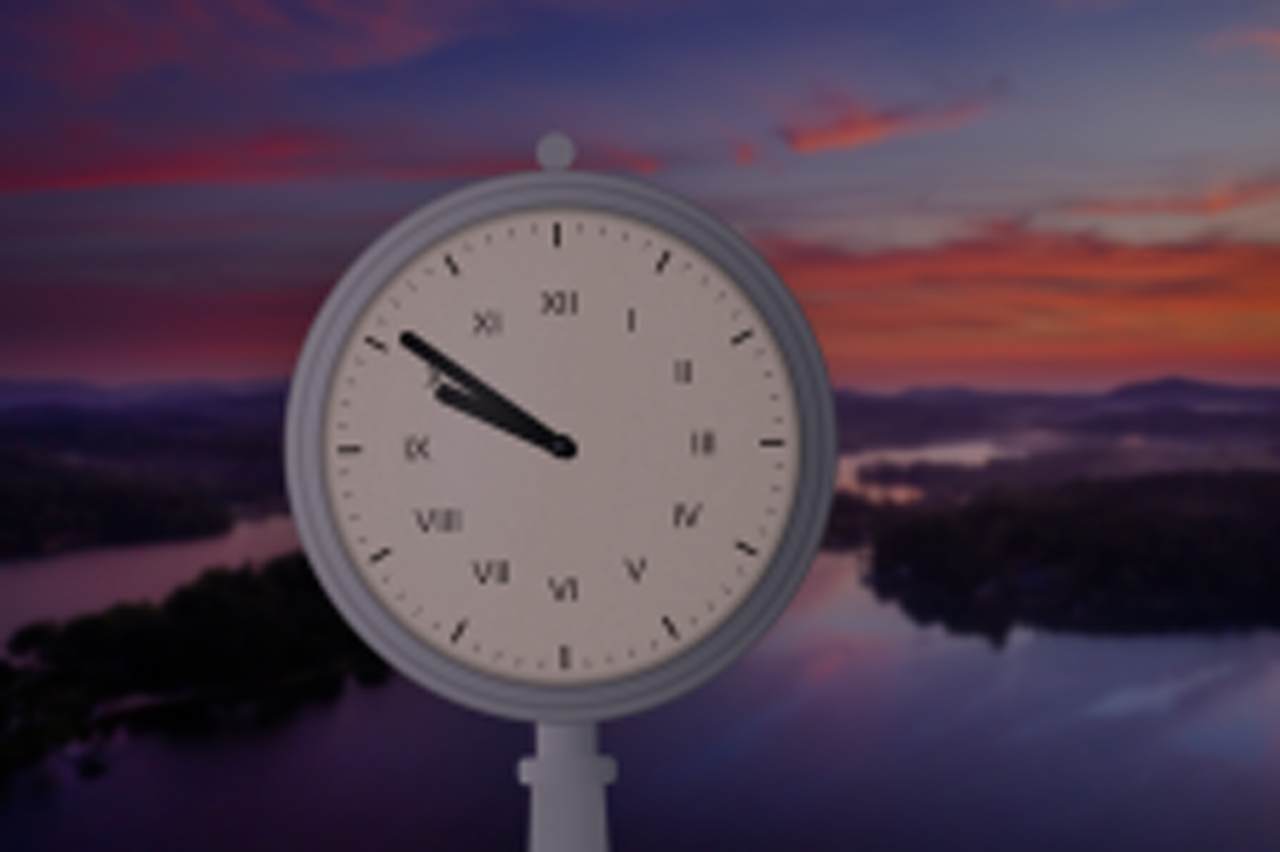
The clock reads 9,51
